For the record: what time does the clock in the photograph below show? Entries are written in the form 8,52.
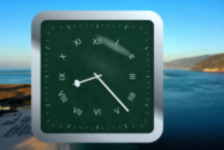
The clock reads 8,23
